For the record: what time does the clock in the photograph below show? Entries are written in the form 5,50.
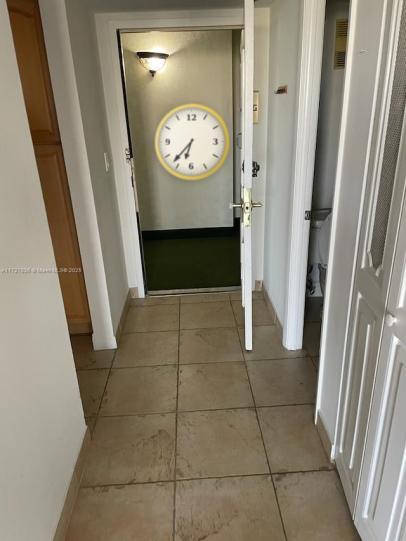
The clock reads 6,37
